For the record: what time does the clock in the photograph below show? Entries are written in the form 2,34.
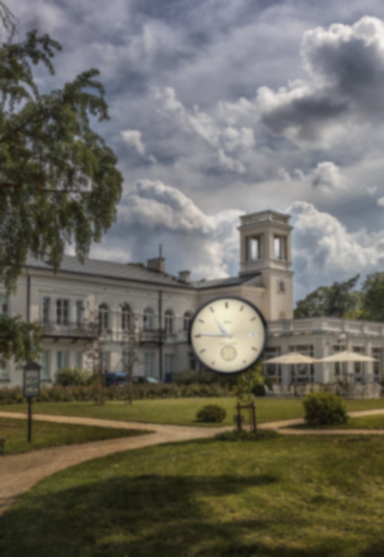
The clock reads 10,46
